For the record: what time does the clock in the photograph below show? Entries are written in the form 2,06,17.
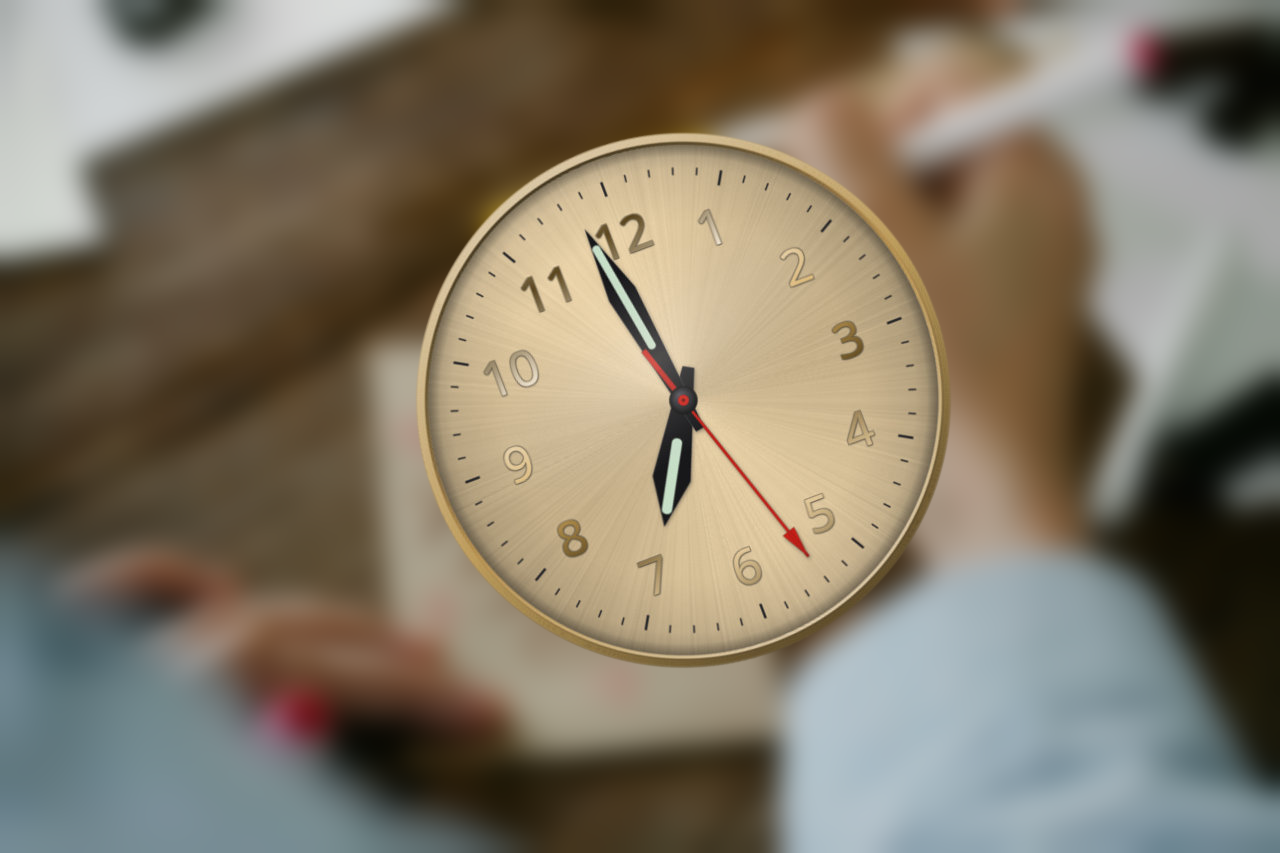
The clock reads 6,58,27
